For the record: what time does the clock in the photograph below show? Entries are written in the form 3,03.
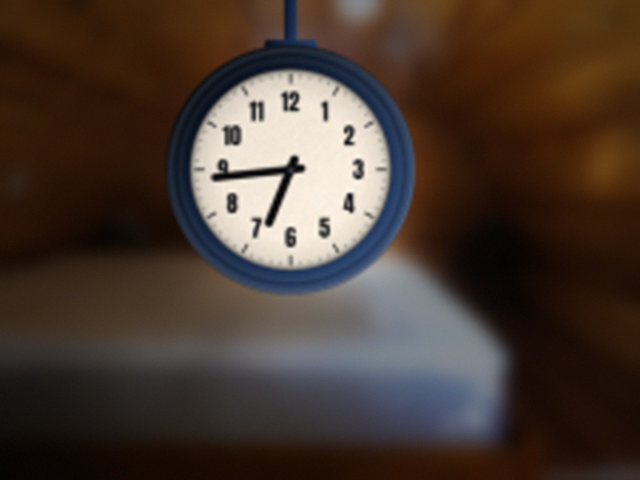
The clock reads 6,44
